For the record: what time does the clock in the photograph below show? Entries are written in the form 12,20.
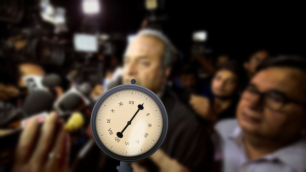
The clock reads 7,05
